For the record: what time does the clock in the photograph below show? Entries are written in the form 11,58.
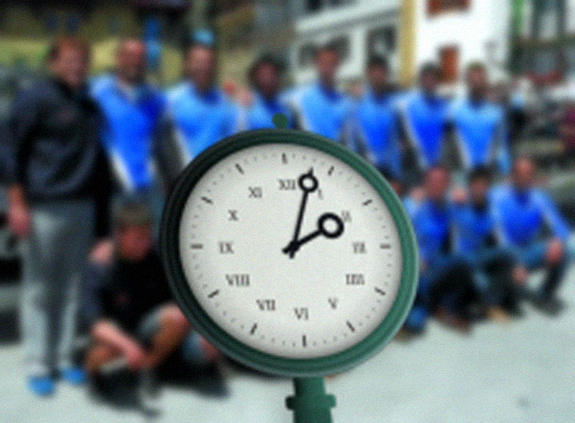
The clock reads 2,03
